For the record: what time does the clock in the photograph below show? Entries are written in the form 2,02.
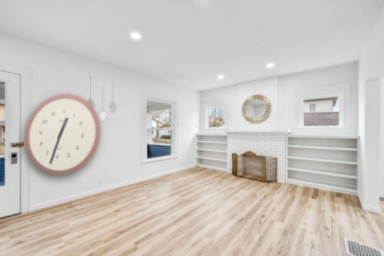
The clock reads 12,32
